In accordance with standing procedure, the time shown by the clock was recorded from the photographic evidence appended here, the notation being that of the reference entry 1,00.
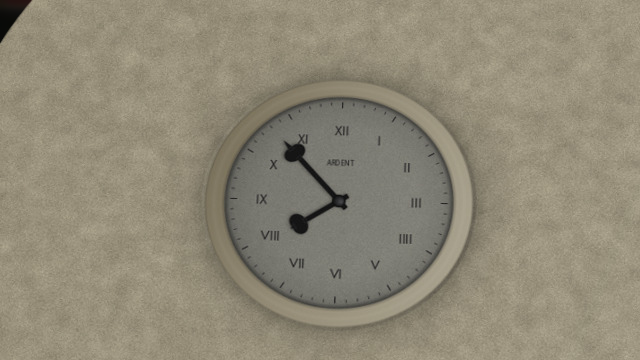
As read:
7,53
